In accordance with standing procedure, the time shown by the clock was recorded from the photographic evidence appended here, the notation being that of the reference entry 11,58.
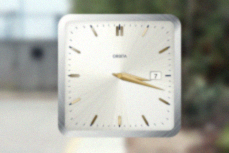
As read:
3,18
